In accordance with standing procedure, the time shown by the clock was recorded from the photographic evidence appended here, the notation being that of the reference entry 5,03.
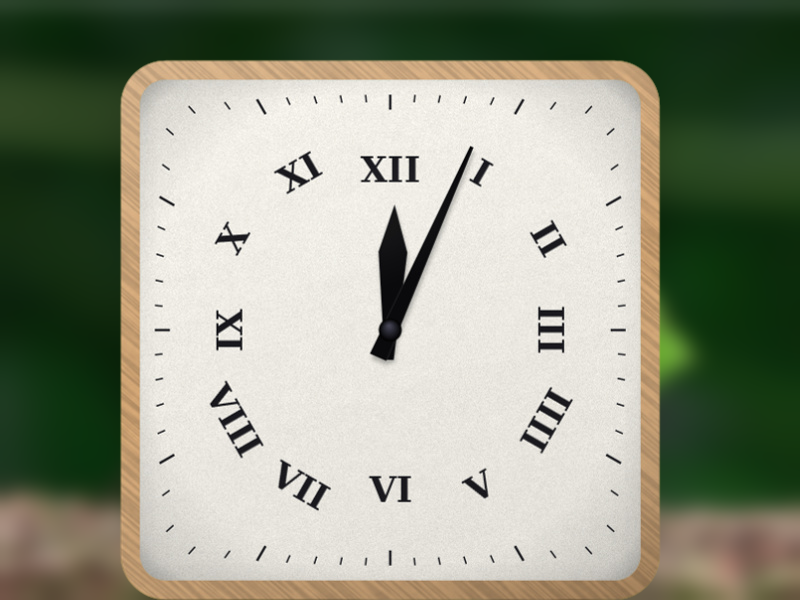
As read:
12,04
